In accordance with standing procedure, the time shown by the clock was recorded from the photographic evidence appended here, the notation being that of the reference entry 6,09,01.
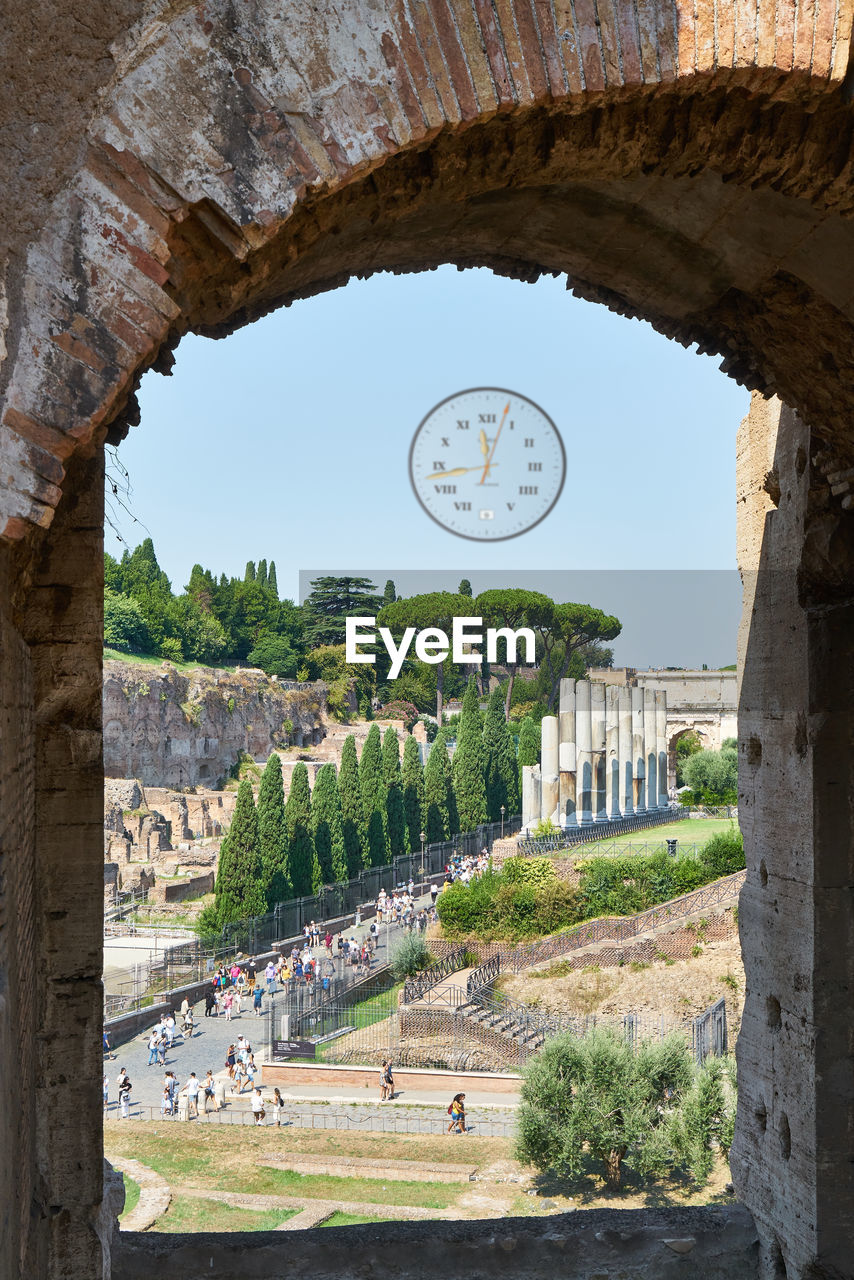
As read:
11,43,03
